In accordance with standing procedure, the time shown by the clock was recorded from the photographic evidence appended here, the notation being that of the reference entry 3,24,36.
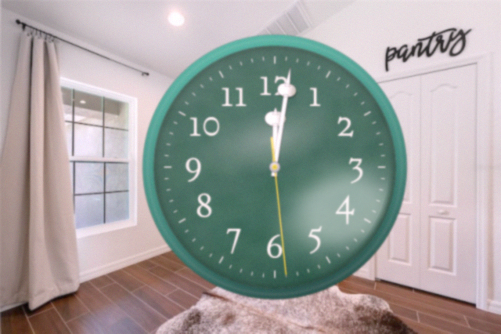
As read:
12,01,29
